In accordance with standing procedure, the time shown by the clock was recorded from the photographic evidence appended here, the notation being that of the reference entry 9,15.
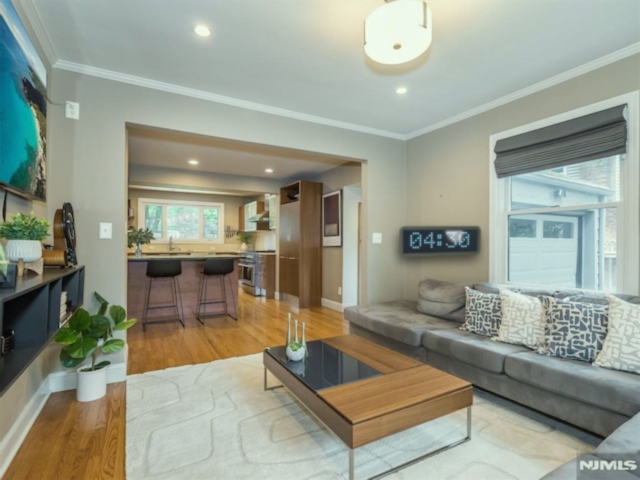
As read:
4,30
